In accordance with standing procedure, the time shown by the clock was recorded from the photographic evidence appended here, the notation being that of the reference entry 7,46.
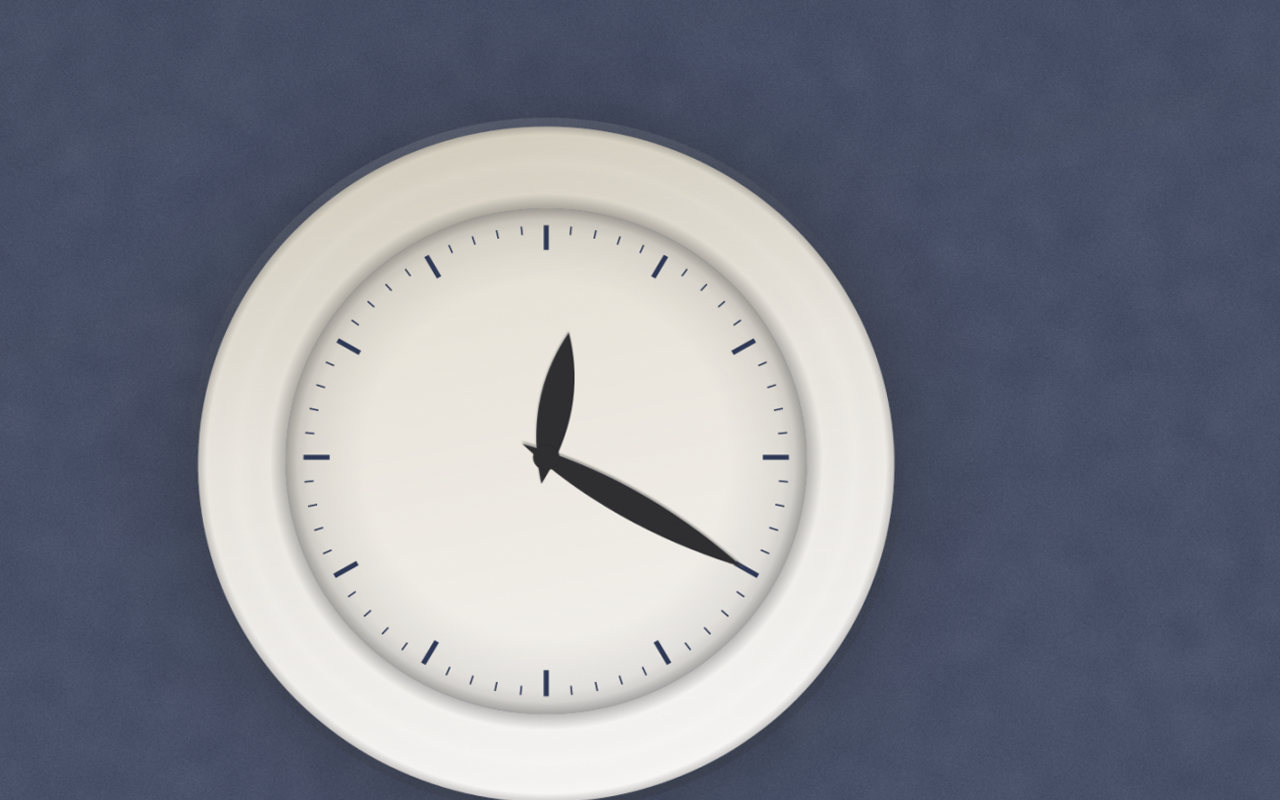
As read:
12,20
